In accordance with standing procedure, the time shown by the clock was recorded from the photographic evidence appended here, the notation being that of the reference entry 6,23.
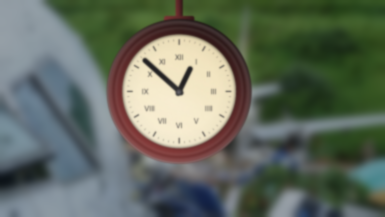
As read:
12,52
